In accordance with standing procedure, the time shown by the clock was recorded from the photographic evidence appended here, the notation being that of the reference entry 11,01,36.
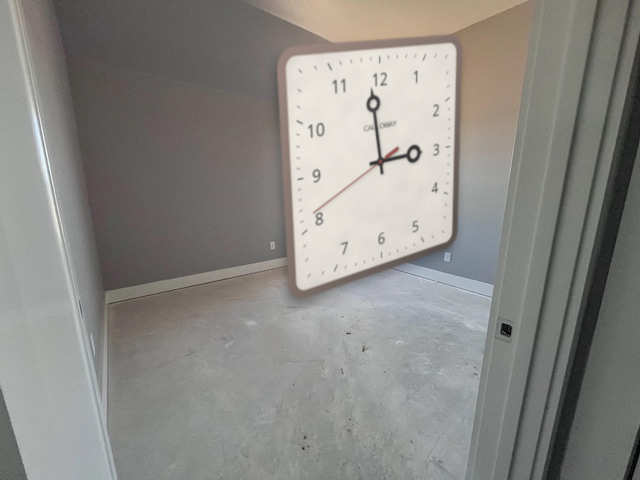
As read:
2,58,41
